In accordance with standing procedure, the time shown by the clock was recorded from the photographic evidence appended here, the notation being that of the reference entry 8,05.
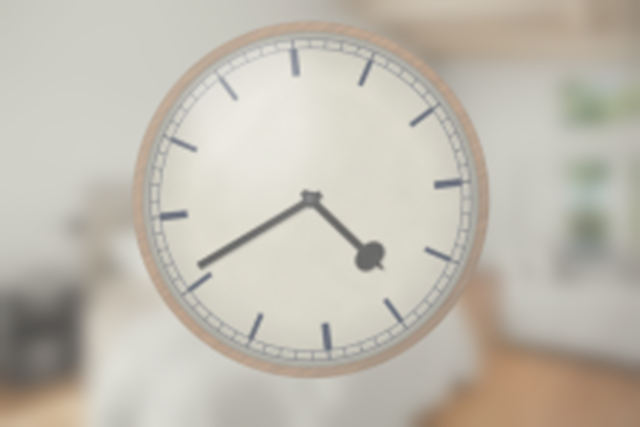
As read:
4,41
